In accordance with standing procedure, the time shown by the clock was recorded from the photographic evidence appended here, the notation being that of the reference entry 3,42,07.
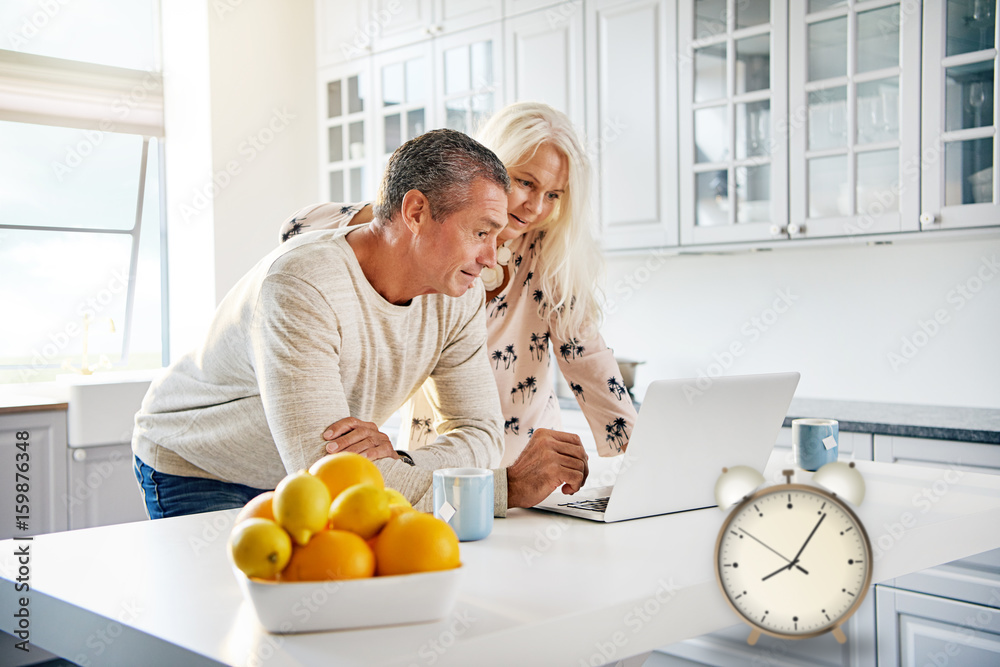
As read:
8,05,51
